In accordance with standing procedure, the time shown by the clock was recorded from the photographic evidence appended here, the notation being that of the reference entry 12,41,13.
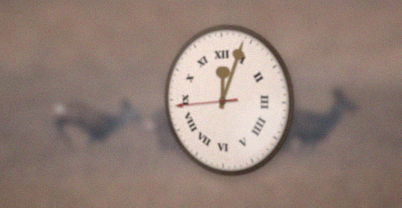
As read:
12,03,44
